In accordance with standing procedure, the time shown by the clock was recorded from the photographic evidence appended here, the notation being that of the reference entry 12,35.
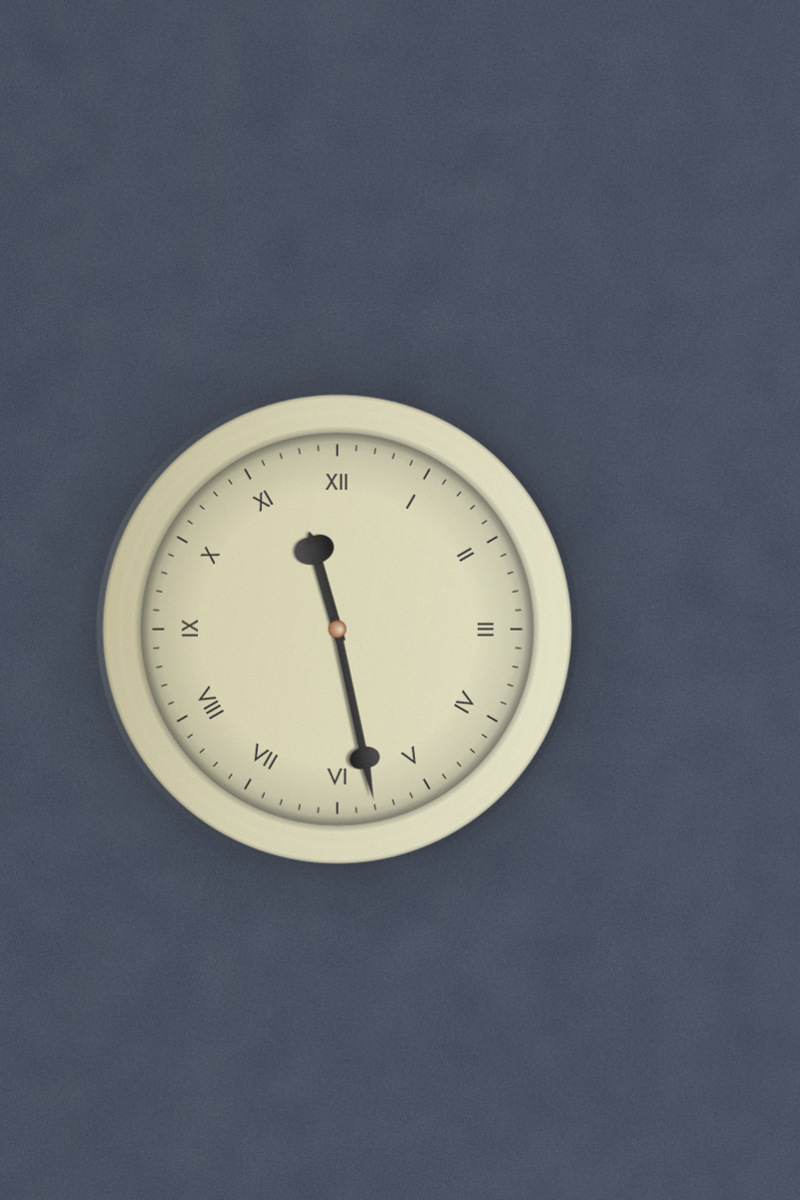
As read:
11,28
